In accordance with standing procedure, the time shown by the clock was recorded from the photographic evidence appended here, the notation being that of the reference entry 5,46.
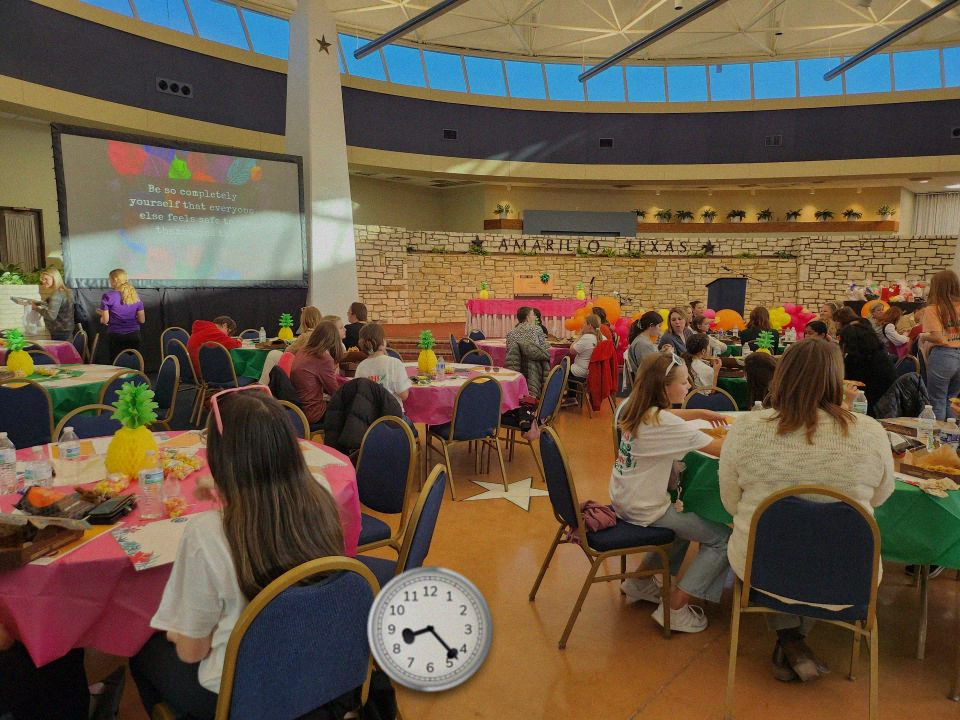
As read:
8,23
